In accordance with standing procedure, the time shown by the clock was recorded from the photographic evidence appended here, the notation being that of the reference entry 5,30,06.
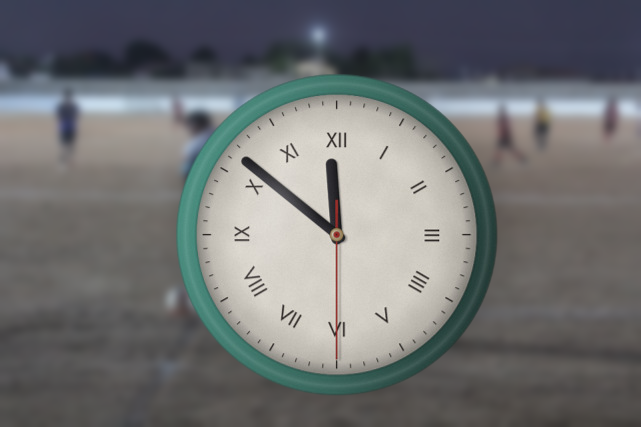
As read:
11,51,30
